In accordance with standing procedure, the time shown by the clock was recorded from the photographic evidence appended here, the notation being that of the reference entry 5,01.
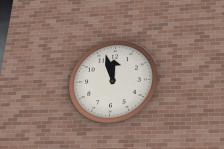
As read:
11,57
